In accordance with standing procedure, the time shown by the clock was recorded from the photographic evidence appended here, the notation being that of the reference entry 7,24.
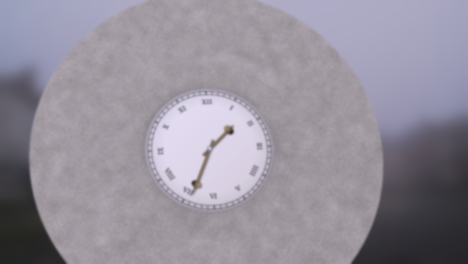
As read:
1,34
